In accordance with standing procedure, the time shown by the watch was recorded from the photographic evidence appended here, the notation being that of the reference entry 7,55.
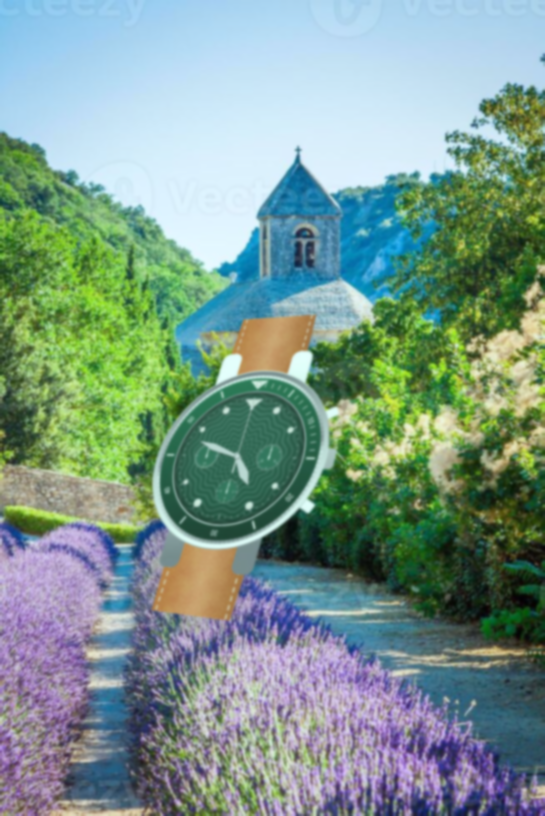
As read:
4,48
